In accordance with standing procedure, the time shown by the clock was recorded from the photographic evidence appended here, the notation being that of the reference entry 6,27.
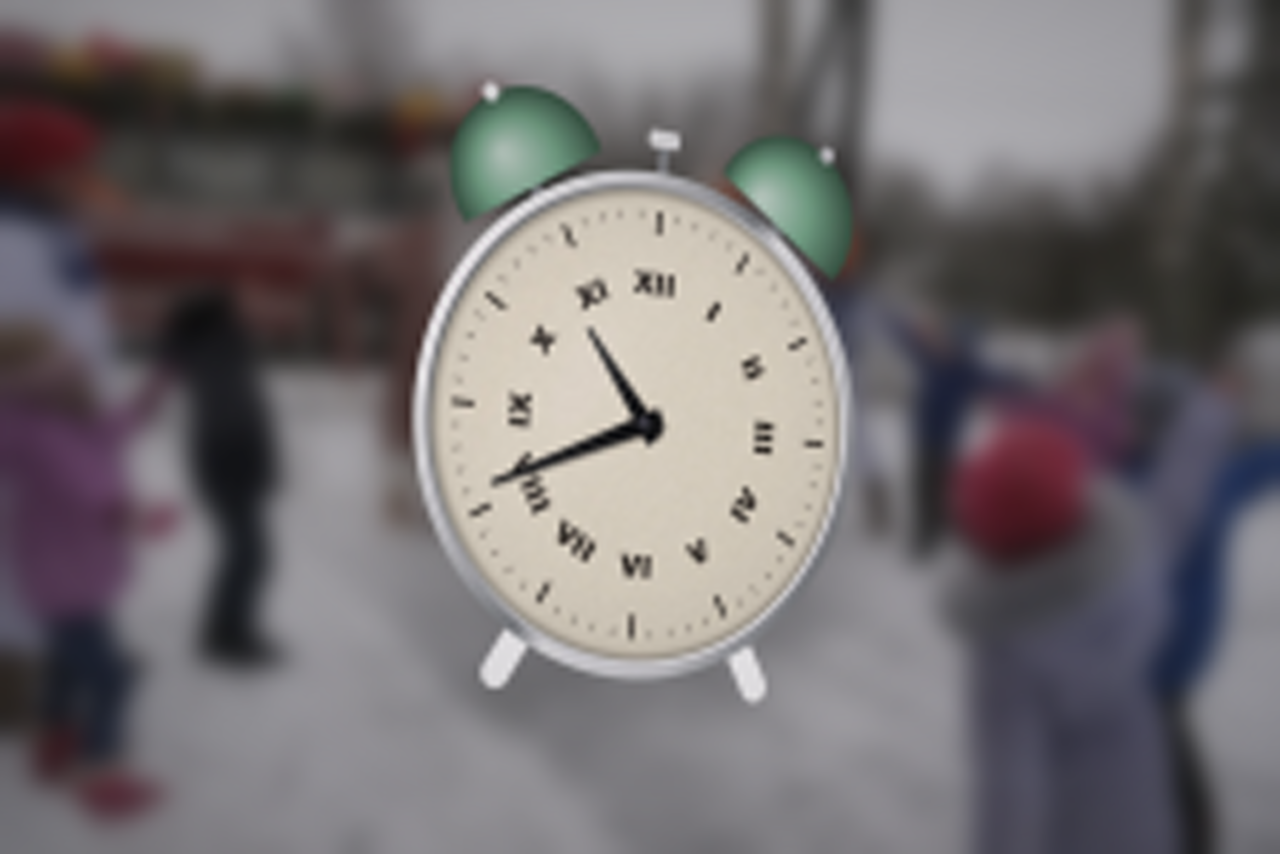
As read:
10,41
